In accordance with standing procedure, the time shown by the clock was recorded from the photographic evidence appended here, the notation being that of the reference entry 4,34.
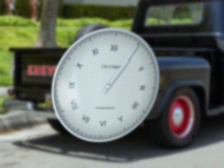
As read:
1,05
